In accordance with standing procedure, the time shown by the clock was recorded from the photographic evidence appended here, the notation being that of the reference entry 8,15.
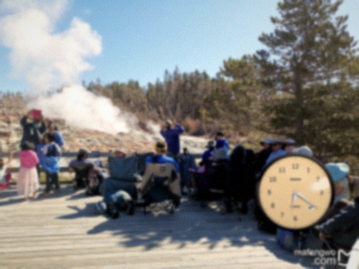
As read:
6,21
